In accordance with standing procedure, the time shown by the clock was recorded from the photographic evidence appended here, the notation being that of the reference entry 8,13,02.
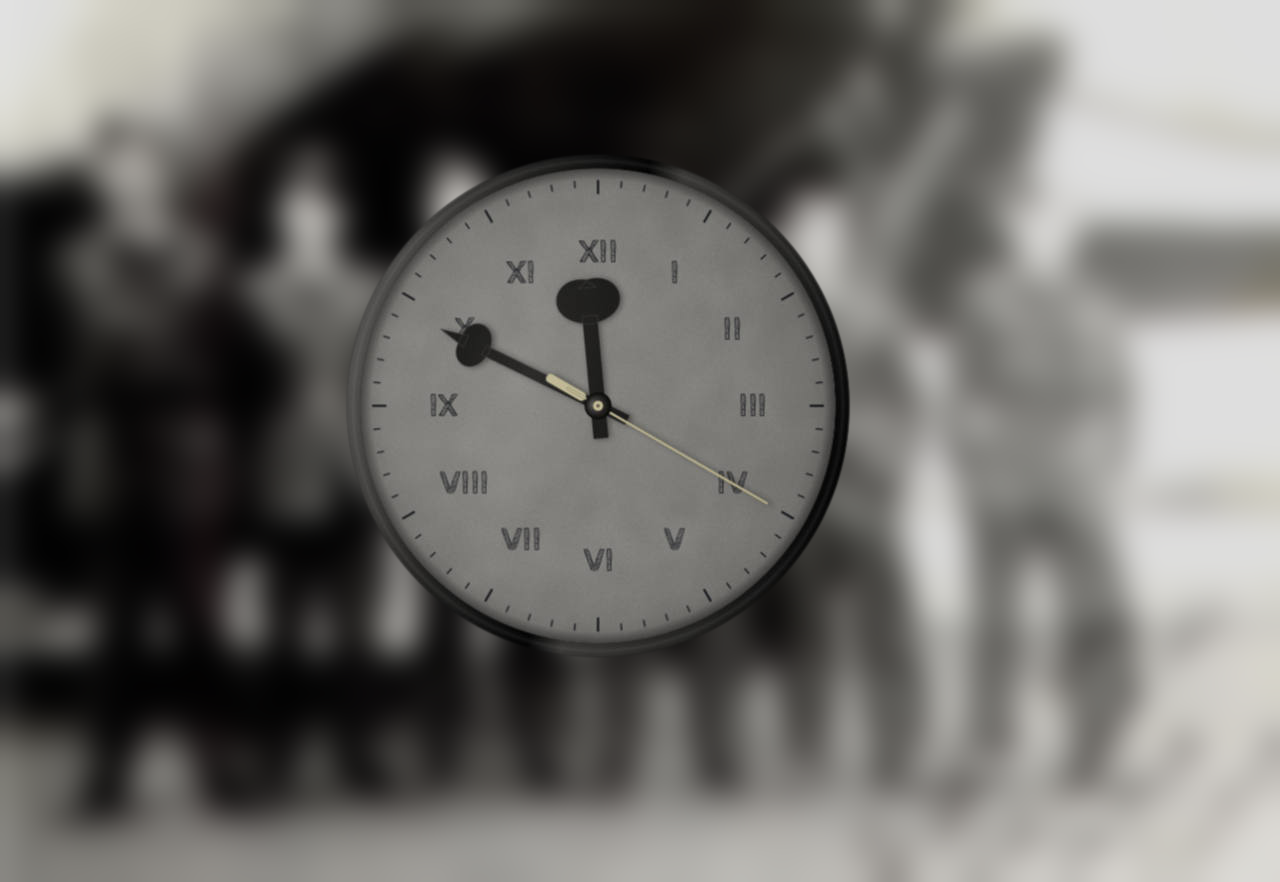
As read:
11,49,20
